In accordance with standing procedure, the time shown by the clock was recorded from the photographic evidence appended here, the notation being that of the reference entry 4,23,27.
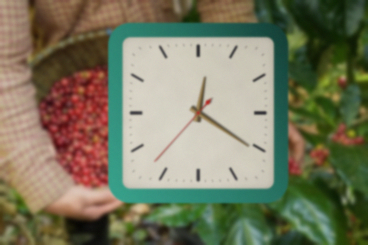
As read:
12,20,37
